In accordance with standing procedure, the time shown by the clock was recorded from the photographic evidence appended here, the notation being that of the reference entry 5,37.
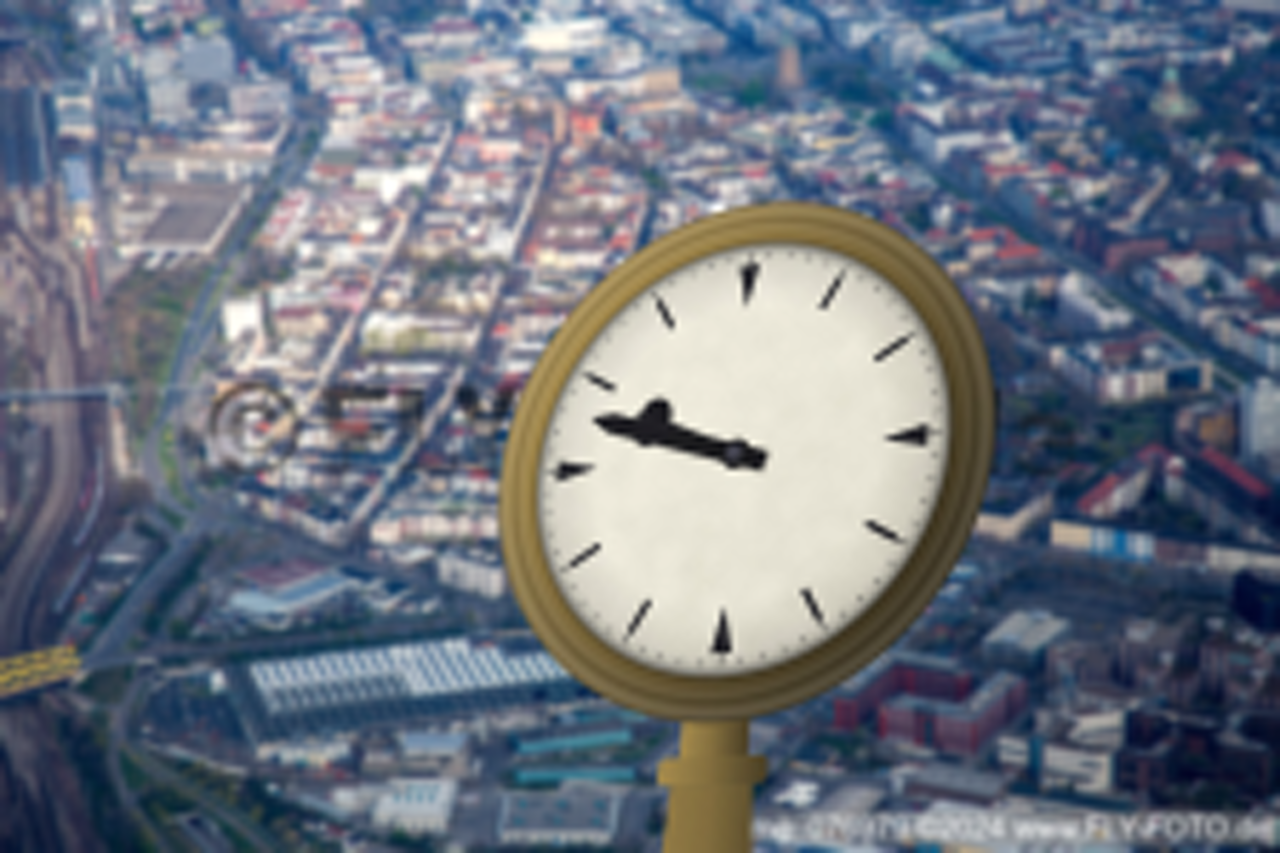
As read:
9,48
